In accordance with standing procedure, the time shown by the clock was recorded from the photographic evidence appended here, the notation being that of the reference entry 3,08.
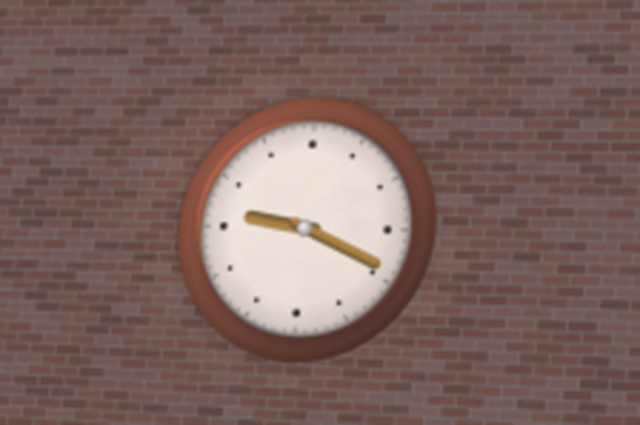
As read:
9,19
